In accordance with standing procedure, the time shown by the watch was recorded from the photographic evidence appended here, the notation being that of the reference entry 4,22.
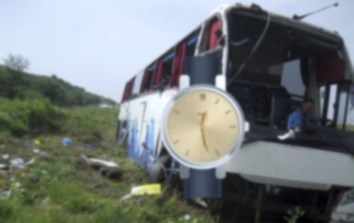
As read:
12,28
